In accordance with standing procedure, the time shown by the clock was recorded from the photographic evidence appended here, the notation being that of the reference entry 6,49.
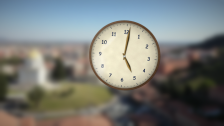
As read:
5,01
